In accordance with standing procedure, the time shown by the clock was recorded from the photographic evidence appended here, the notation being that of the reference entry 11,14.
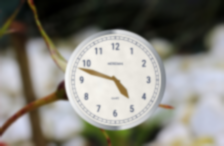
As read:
4,48
